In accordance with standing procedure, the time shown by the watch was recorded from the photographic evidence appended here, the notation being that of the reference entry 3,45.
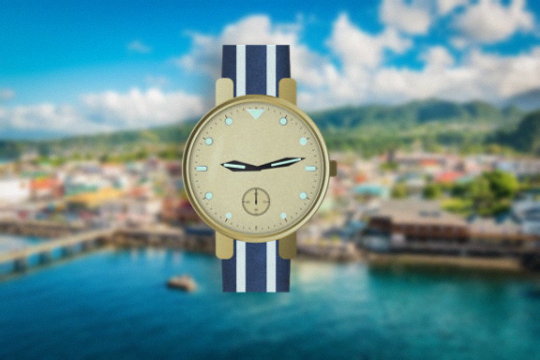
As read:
9,13
